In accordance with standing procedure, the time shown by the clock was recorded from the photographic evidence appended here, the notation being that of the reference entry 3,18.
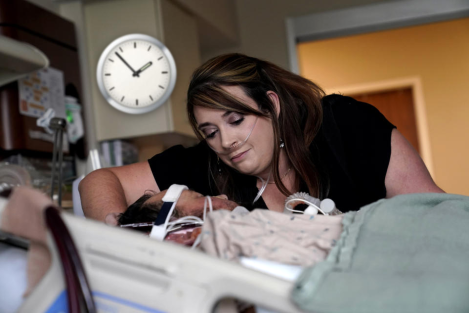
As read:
1,53
